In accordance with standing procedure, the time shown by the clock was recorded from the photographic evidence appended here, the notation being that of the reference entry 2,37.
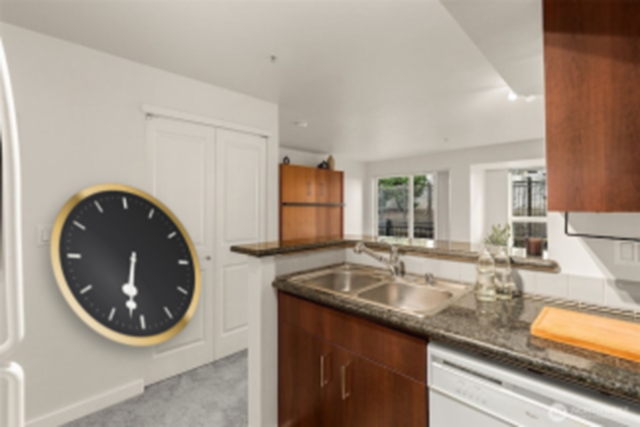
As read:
6,32
